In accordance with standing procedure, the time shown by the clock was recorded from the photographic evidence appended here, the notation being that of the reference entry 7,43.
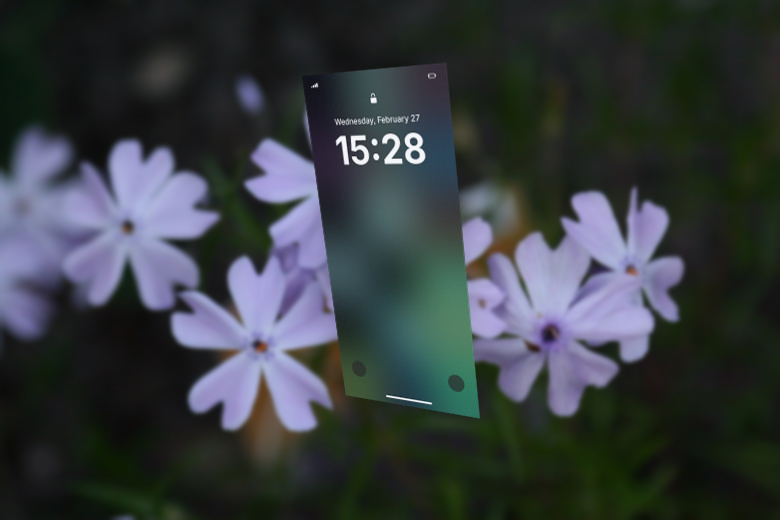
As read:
15,28
